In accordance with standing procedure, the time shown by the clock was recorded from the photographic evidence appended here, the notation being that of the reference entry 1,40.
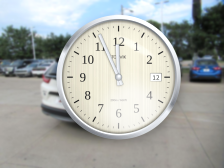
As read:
11,56
